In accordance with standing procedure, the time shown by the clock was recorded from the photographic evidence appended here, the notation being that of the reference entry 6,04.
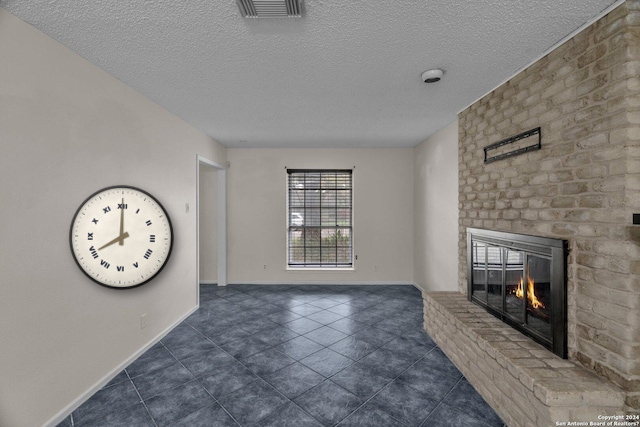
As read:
8,00
